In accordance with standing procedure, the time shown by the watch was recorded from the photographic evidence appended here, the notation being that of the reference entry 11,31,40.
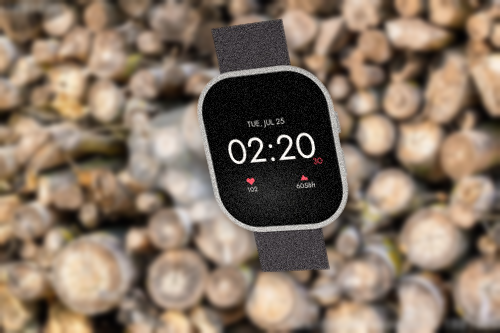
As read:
2,20,30
